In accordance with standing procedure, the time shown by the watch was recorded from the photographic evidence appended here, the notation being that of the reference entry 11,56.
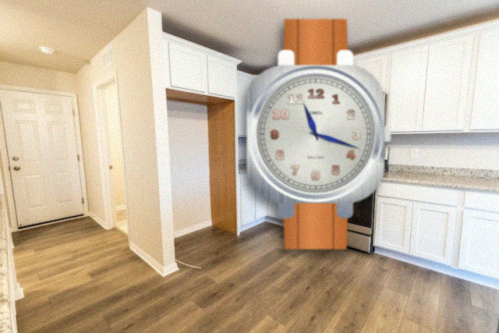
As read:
11,18
